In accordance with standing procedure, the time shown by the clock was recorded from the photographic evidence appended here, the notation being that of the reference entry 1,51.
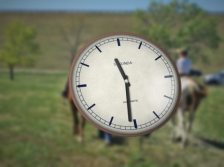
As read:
11,31
